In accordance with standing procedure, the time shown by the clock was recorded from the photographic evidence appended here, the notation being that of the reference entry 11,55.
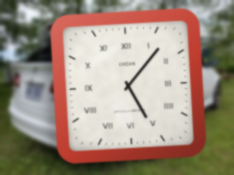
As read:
5,07
